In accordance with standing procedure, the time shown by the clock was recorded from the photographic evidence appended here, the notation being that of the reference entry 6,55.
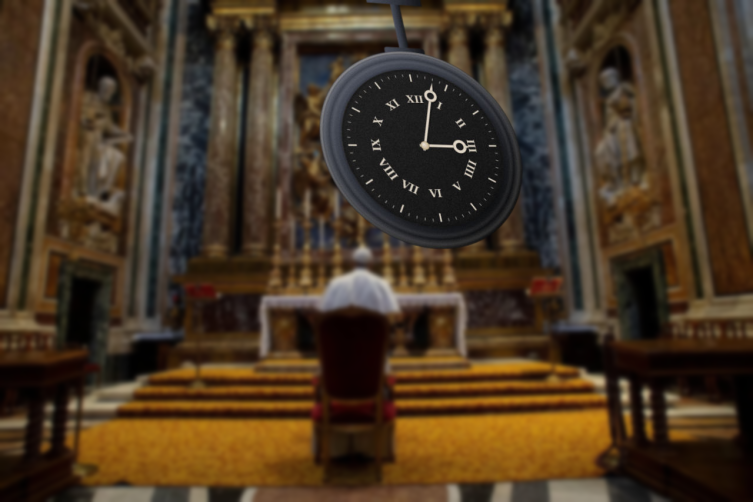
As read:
3,03
